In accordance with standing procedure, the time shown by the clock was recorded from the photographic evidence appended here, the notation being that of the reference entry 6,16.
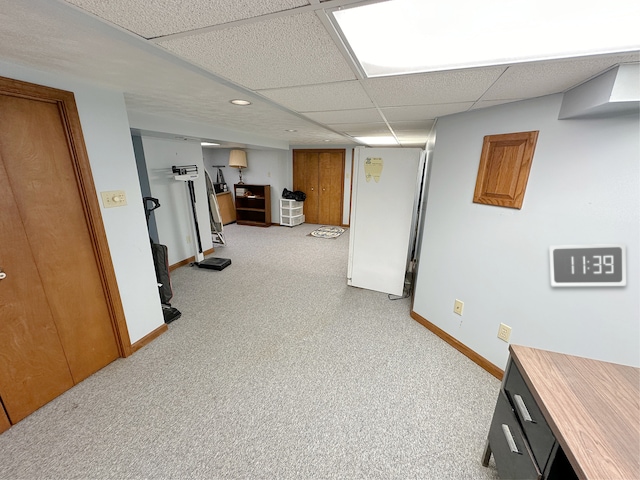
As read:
11,39
